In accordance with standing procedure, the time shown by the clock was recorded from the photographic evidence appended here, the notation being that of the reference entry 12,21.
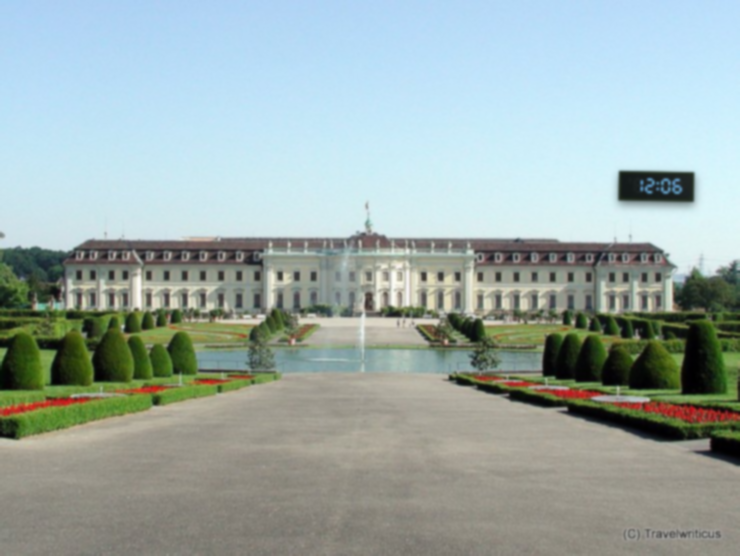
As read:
12,06
